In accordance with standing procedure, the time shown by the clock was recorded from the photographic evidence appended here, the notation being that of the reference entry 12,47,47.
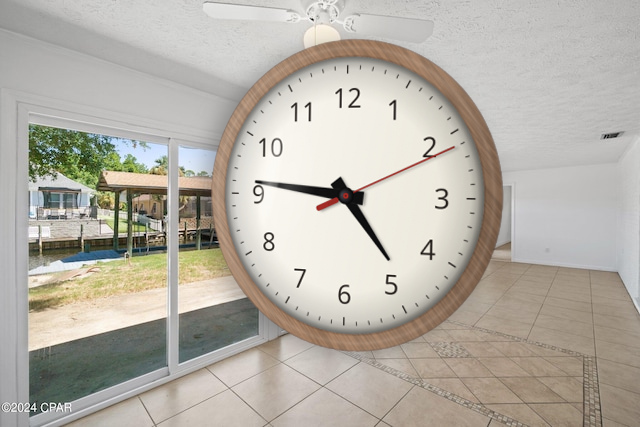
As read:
4,46,11
